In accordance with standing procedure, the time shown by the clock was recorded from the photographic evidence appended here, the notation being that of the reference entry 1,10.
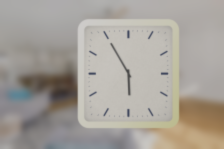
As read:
5,55
